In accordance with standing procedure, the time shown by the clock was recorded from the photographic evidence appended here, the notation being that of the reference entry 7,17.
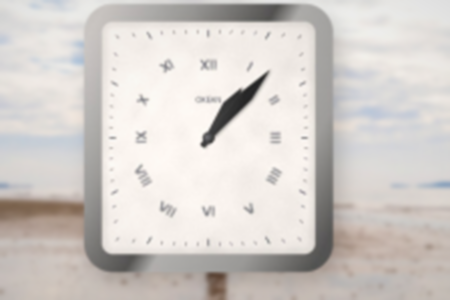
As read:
1,07
